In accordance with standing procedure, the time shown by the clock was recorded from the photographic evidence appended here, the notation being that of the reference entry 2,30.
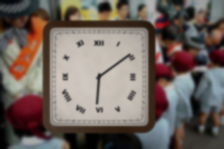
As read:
6,09
